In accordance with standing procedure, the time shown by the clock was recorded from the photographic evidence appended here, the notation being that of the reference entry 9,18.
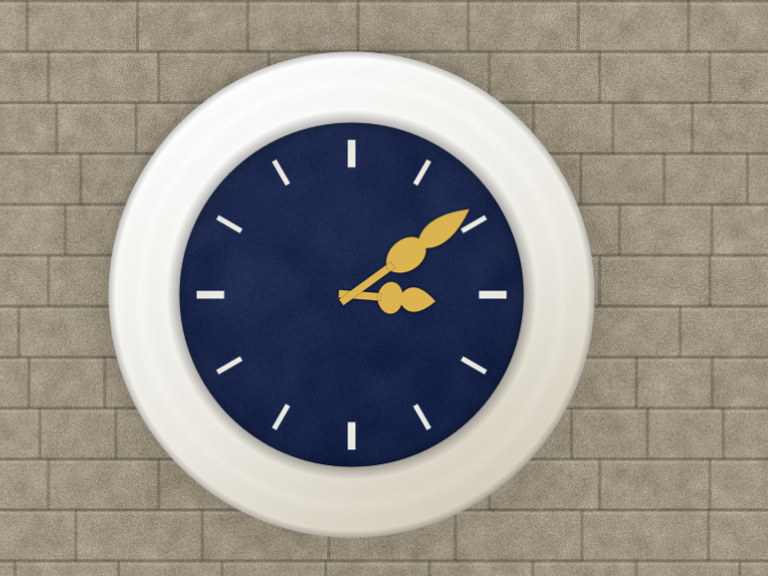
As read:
3,09
